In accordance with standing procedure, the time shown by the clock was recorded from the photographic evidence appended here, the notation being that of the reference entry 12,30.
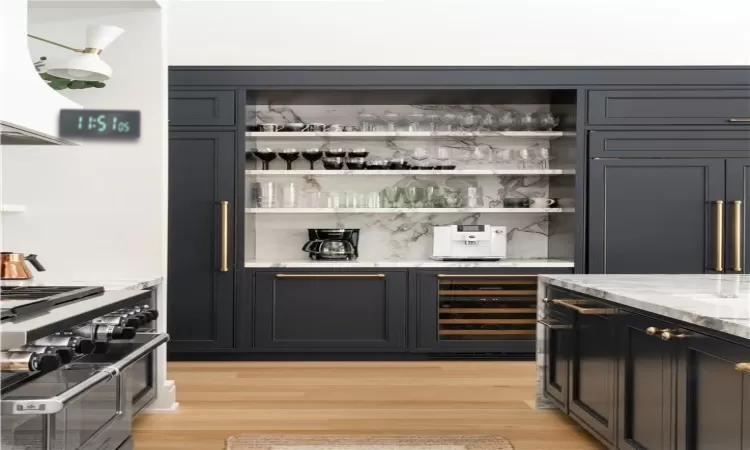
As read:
11,51
